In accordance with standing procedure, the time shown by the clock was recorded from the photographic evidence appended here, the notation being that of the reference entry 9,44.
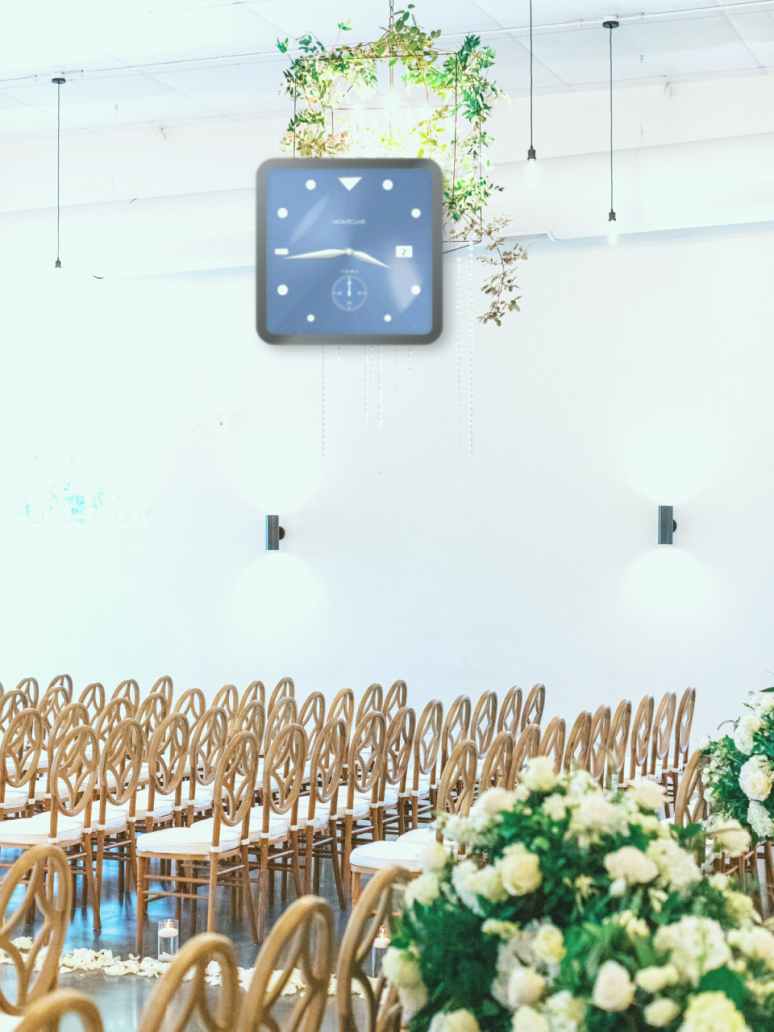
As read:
3,44
